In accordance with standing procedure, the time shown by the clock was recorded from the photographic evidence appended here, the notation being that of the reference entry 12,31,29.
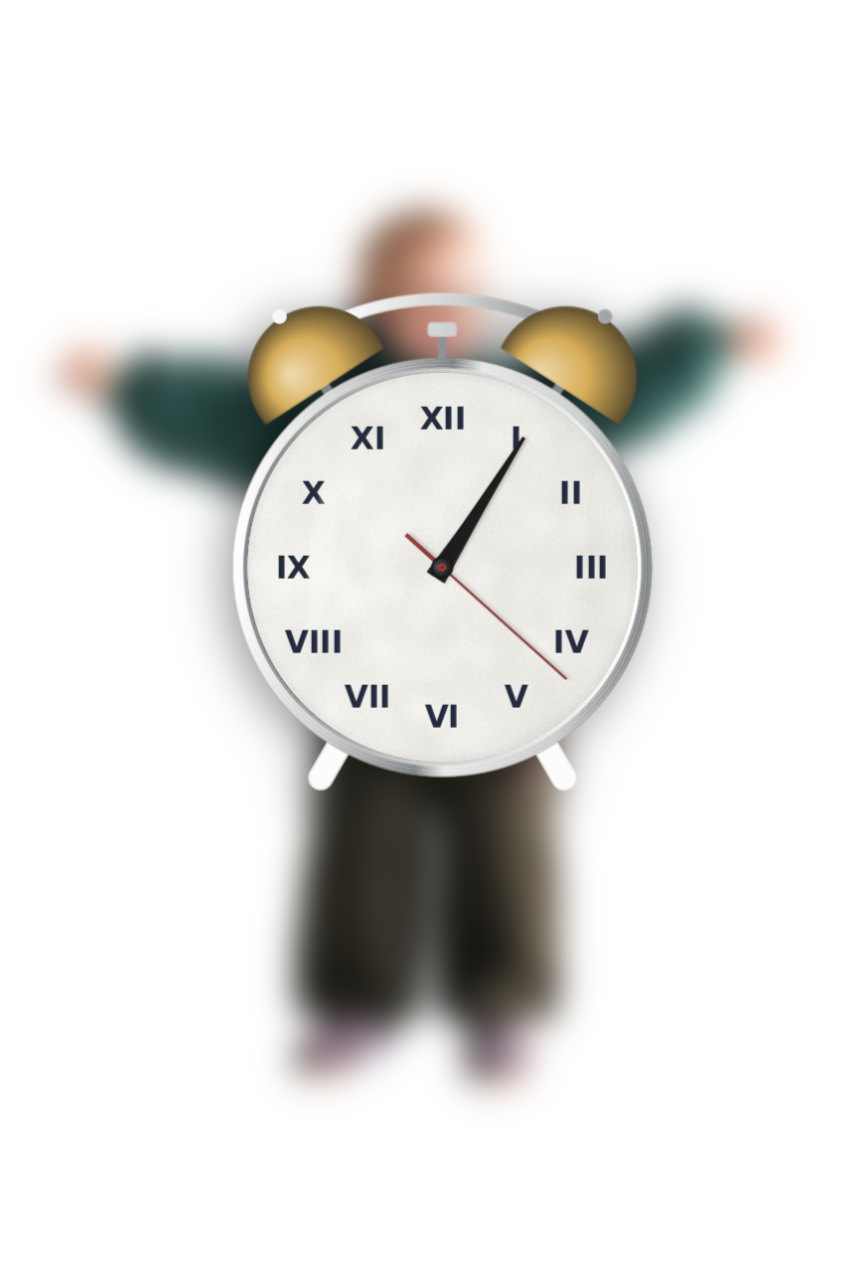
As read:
1,05,22
